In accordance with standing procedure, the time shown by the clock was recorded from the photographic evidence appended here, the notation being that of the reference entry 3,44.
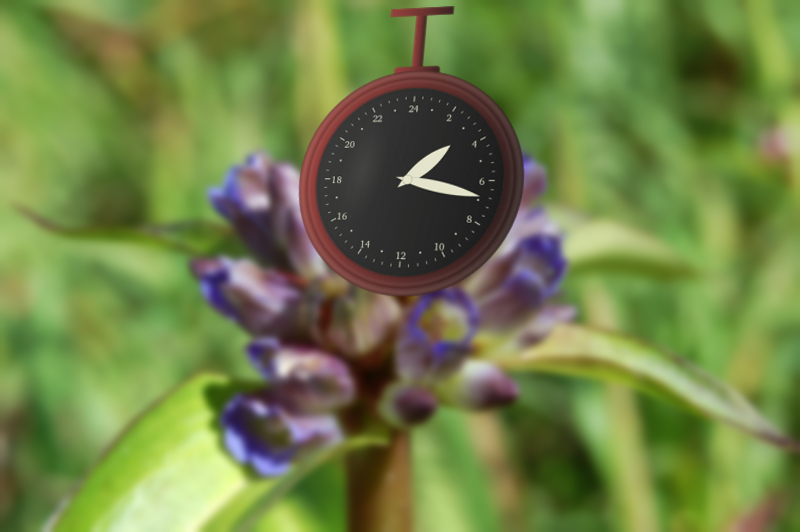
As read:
3,17
